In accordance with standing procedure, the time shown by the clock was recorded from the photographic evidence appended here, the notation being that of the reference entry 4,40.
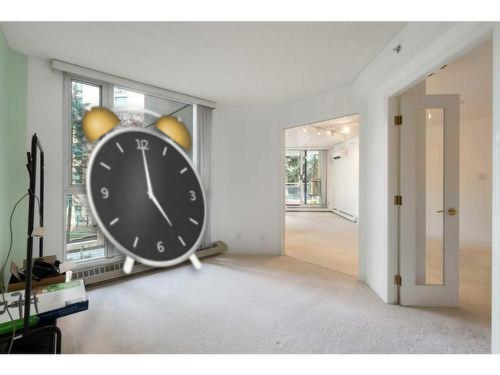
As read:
5,00
